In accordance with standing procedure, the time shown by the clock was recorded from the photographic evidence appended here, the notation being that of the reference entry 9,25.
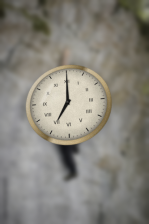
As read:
7,00
